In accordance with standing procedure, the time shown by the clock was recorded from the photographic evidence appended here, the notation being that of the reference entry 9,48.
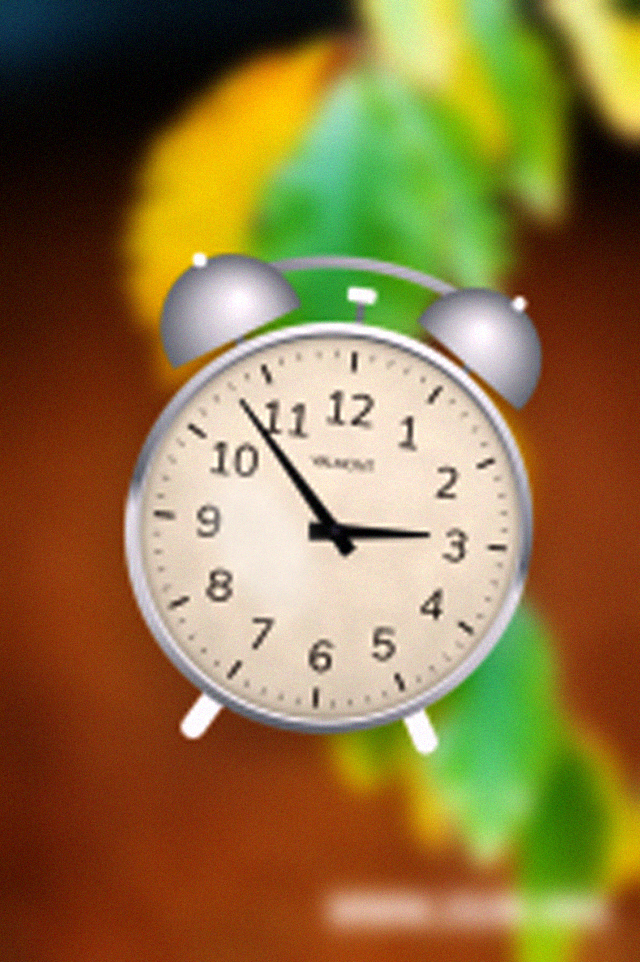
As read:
2,53
